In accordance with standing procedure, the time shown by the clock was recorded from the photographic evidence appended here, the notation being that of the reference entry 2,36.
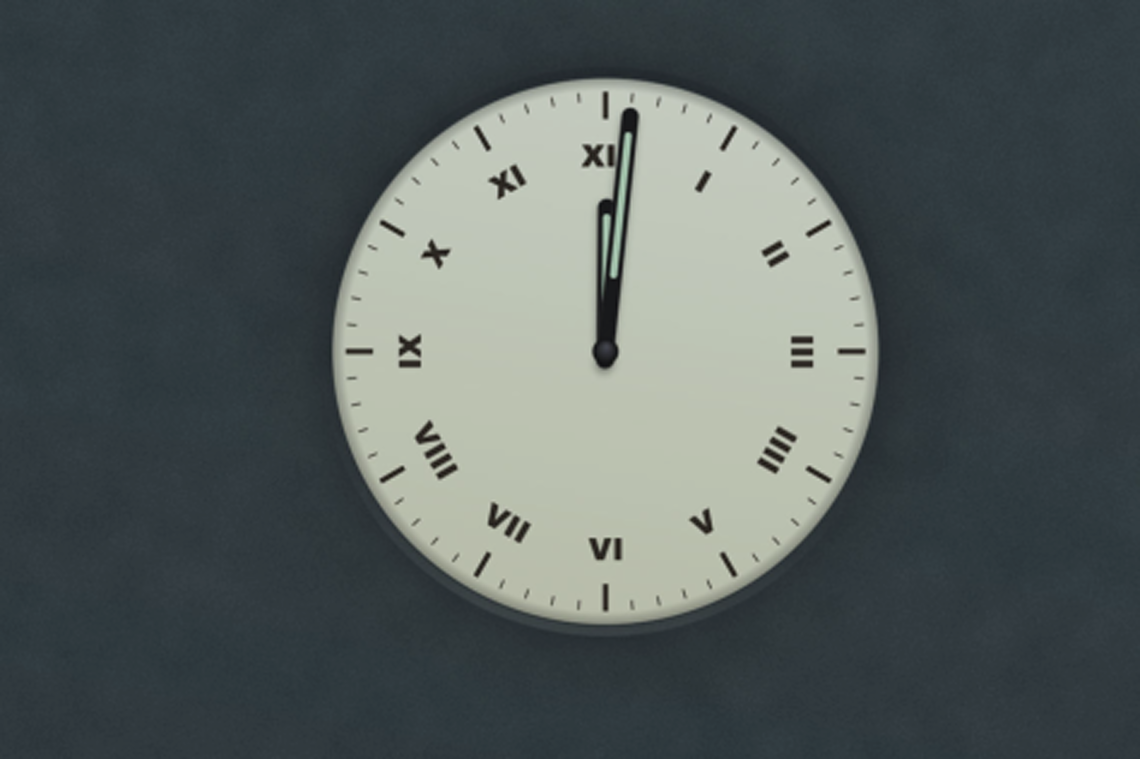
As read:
12,01
